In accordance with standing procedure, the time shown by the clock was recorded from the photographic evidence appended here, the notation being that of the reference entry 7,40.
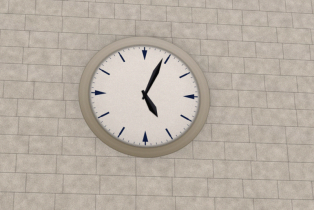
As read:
5,04
